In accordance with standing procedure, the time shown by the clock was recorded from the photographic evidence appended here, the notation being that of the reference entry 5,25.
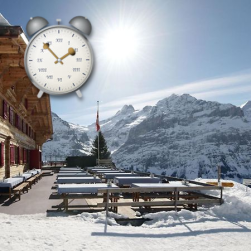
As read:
1,53
